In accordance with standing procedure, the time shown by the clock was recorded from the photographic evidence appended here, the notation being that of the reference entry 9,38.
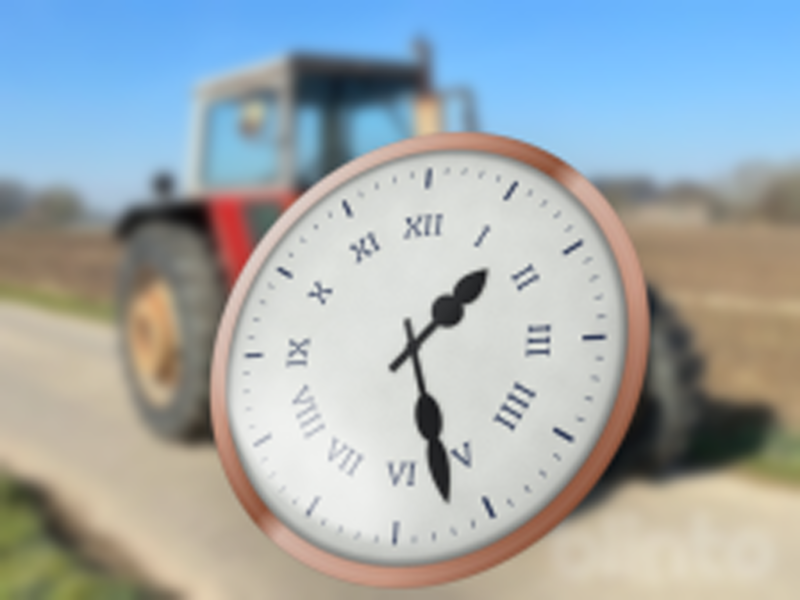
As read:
1,27
